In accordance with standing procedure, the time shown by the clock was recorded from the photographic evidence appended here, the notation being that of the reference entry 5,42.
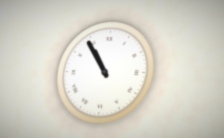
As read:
10,54
